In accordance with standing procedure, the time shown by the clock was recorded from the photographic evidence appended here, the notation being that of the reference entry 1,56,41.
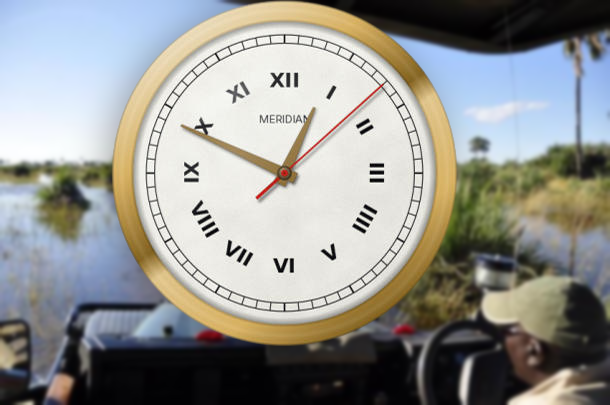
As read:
12,49,08
